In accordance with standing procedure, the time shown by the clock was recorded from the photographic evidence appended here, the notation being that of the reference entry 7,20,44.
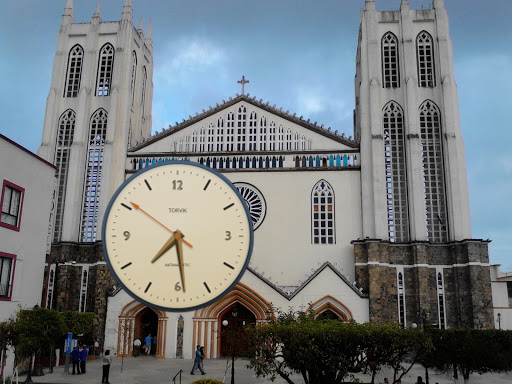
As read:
7,28,51
